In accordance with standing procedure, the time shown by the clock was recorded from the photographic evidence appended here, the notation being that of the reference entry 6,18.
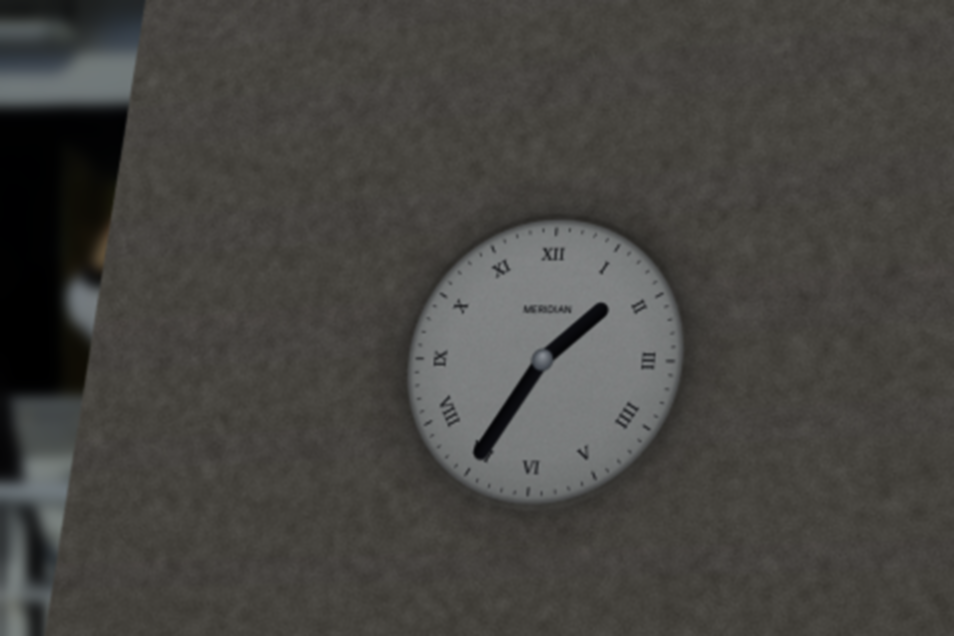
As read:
1,35
